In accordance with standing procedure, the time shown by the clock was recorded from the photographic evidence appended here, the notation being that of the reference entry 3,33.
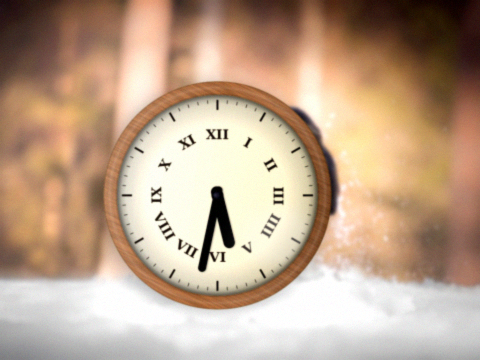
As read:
5,32
